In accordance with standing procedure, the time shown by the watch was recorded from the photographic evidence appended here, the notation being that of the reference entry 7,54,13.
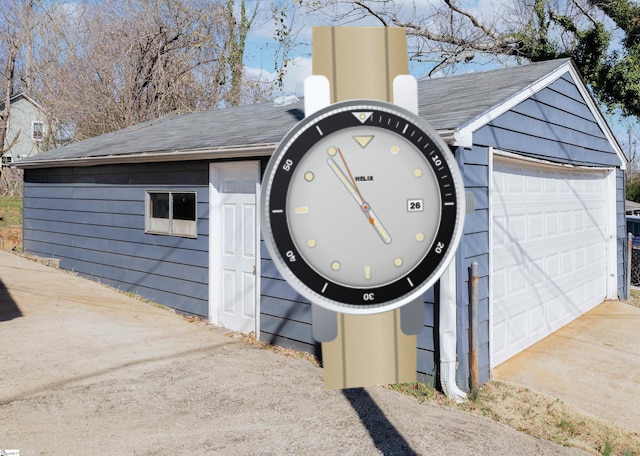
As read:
4,53,56
